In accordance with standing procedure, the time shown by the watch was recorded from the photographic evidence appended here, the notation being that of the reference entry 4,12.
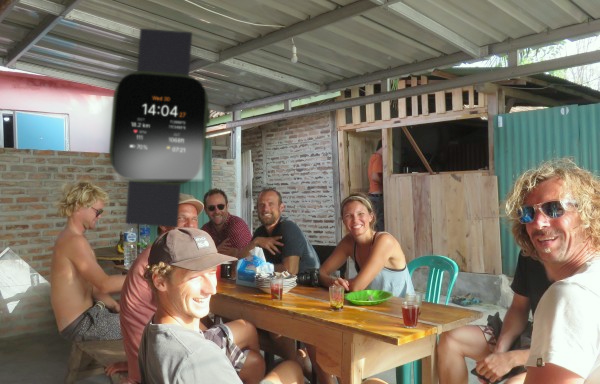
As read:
14,04
